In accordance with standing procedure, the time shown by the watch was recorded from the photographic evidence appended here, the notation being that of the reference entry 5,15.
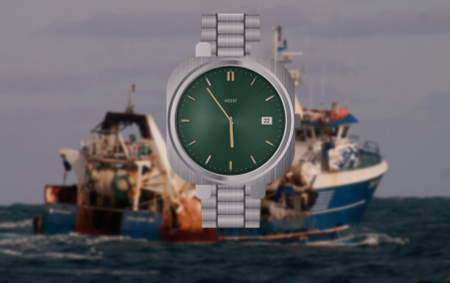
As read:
5,54
